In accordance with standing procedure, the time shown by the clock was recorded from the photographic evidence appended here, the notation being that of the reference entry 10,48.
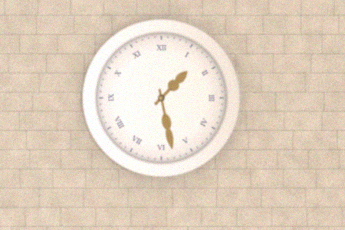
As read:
1,28
